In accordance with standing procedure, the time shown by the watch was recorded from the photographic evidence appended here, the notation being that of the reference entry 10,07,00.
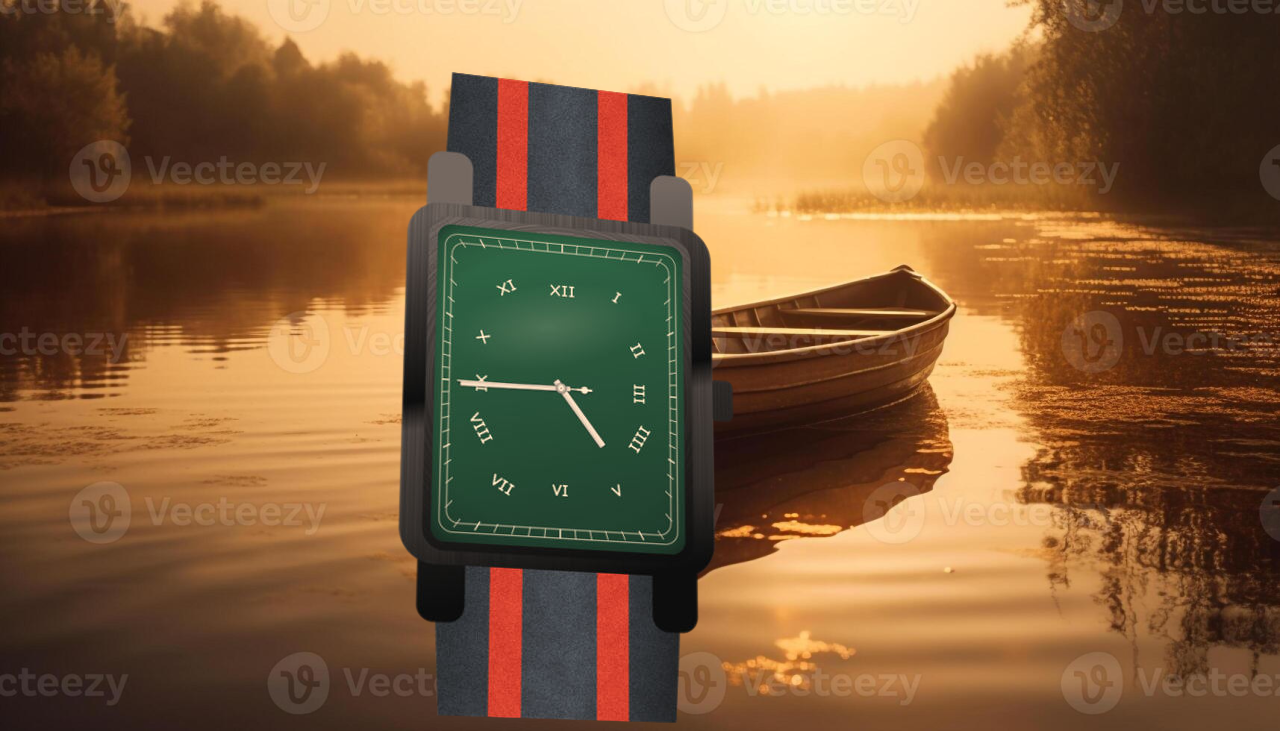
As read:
4,44,45
